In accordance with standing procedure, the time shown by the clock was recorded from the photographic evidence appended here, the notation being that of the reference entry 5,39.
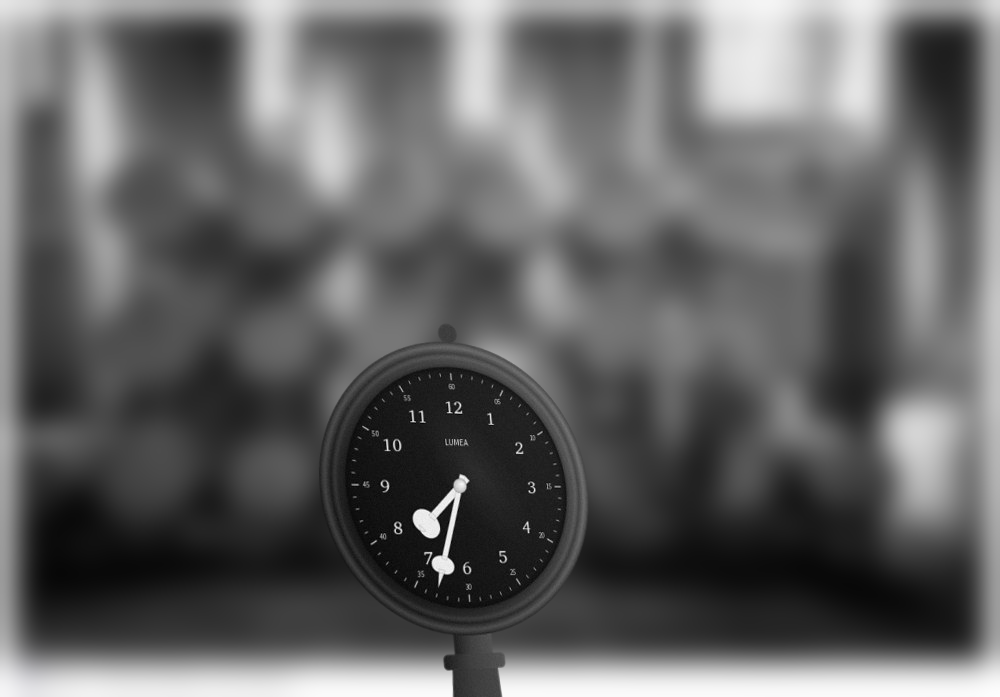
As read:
7,33
